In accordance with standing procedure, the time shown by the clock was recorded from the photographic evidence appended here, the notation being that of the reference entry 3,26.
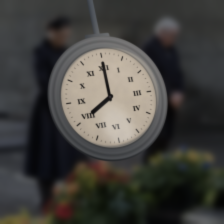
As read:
8,00
